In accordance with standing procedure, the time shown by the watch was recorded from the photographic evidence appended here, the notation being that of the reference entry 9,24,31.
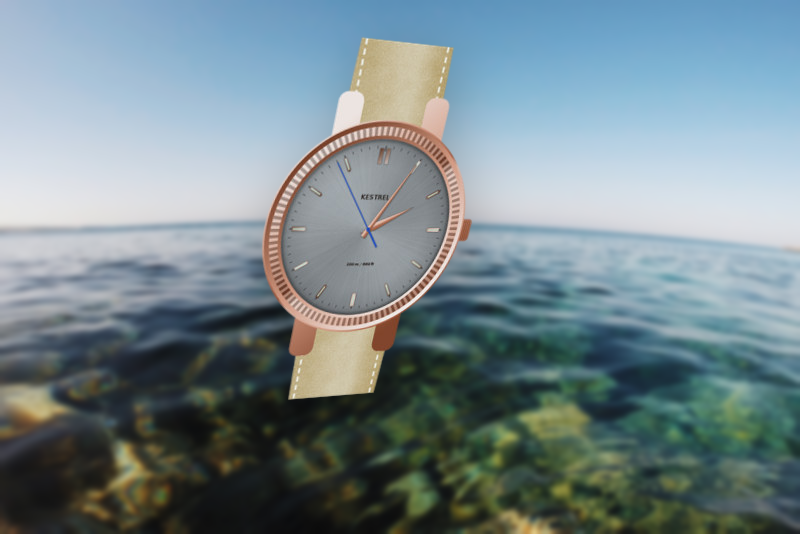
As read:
2,04,54
